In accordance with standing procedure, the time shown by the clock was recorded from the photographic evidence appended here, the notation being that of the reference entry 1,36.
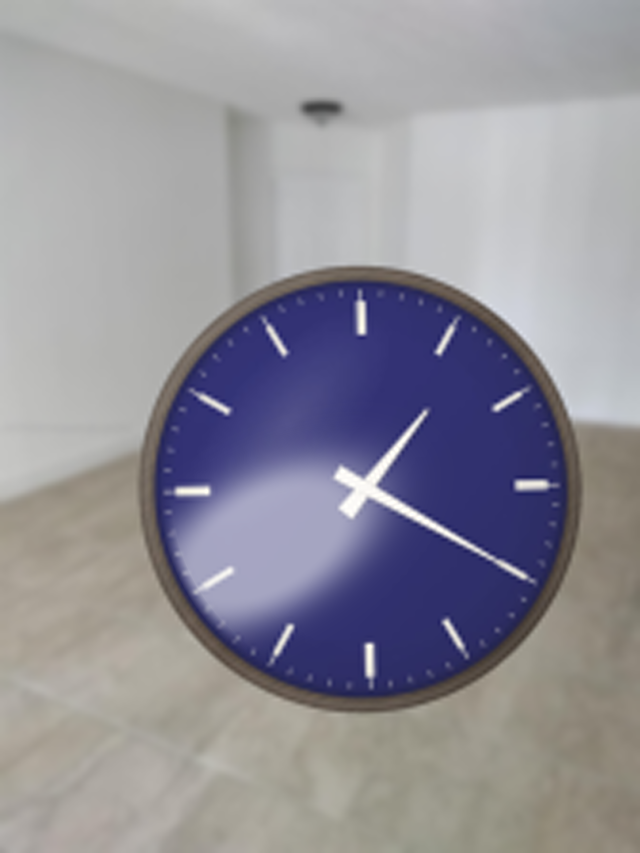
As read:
1,20
